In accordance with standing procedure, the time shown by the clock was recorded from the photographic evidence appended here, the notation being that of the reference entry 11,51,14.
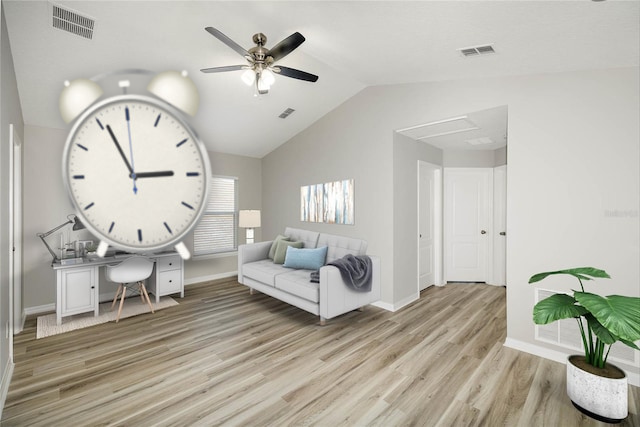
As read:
2,56,00
